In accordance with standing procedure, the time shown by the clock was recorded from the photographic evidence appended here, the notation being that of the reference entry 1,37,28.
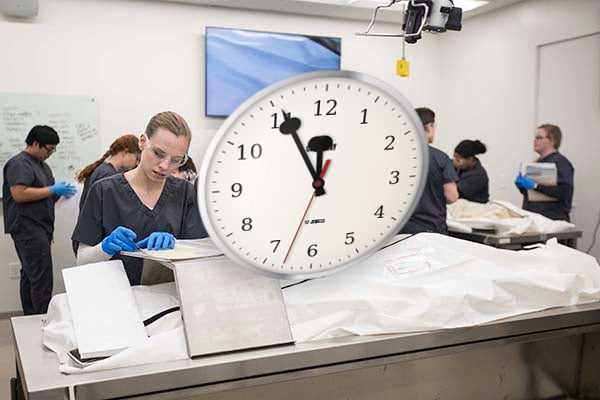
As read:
11,55,33
